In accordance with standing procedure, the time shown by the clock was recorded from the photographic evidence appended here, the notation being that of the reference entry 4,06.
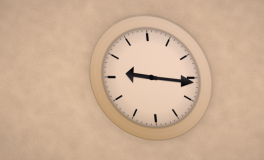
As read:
9,16
